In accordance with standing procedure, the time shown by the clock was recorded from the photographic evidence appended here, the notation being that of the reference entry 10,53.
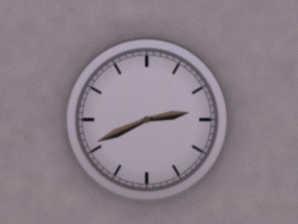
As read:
2,41
